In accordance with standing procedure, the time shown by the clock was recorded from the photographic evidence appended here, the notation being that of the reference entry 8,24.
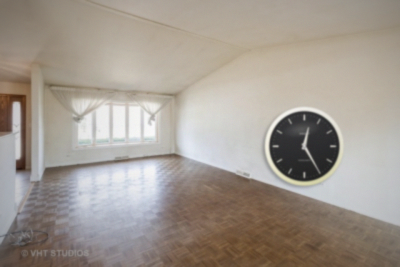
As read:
12,25
